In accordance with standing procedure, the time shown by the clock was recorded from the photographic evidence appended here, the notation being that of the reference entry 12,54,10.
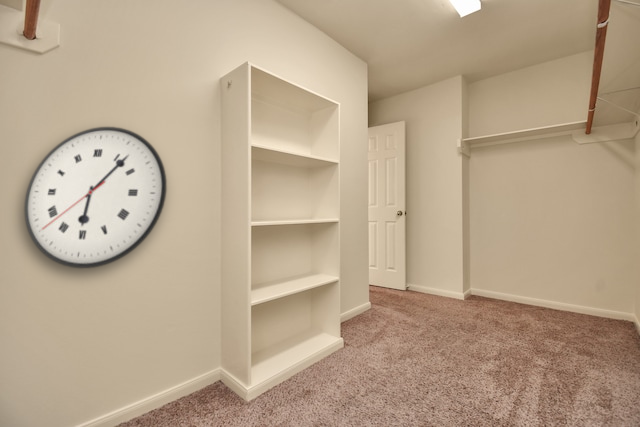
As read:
6,06,38
